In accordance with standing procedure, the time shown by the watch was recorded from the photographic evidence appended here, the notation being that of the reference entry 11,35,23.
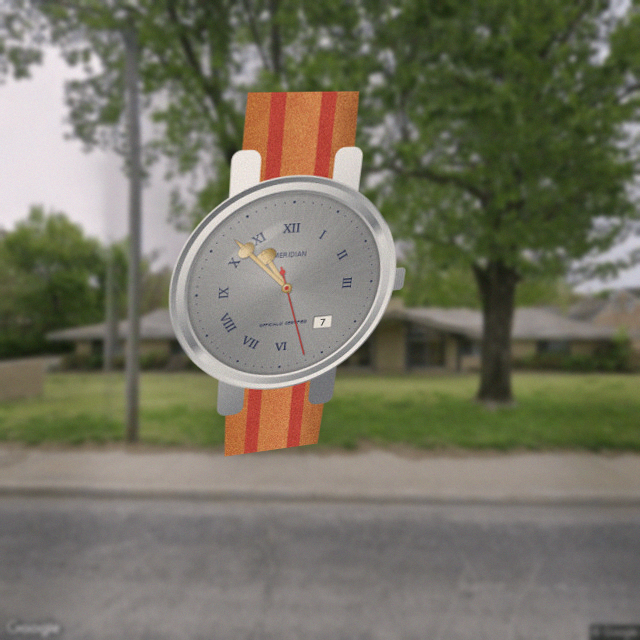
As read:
10,52,27
